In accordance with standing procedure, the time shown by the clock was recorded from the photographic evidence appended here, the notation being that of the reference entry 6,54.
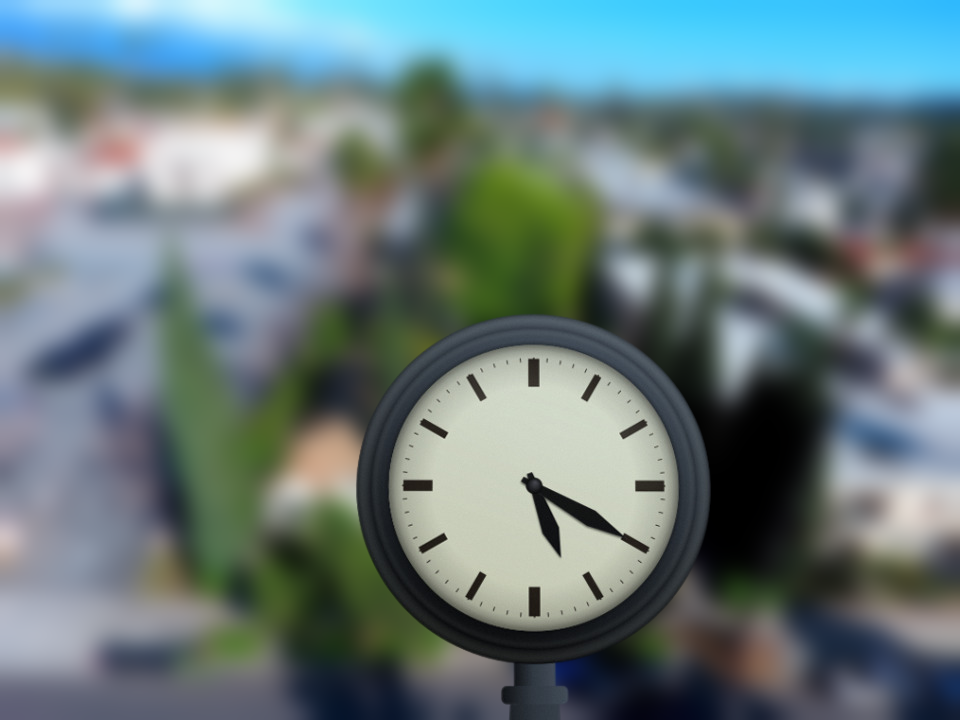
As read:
5,20
